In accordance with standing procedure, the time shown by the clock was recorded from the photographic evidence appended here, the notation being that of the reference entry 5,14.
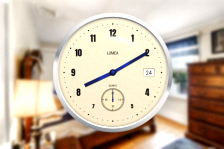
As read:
8,10
